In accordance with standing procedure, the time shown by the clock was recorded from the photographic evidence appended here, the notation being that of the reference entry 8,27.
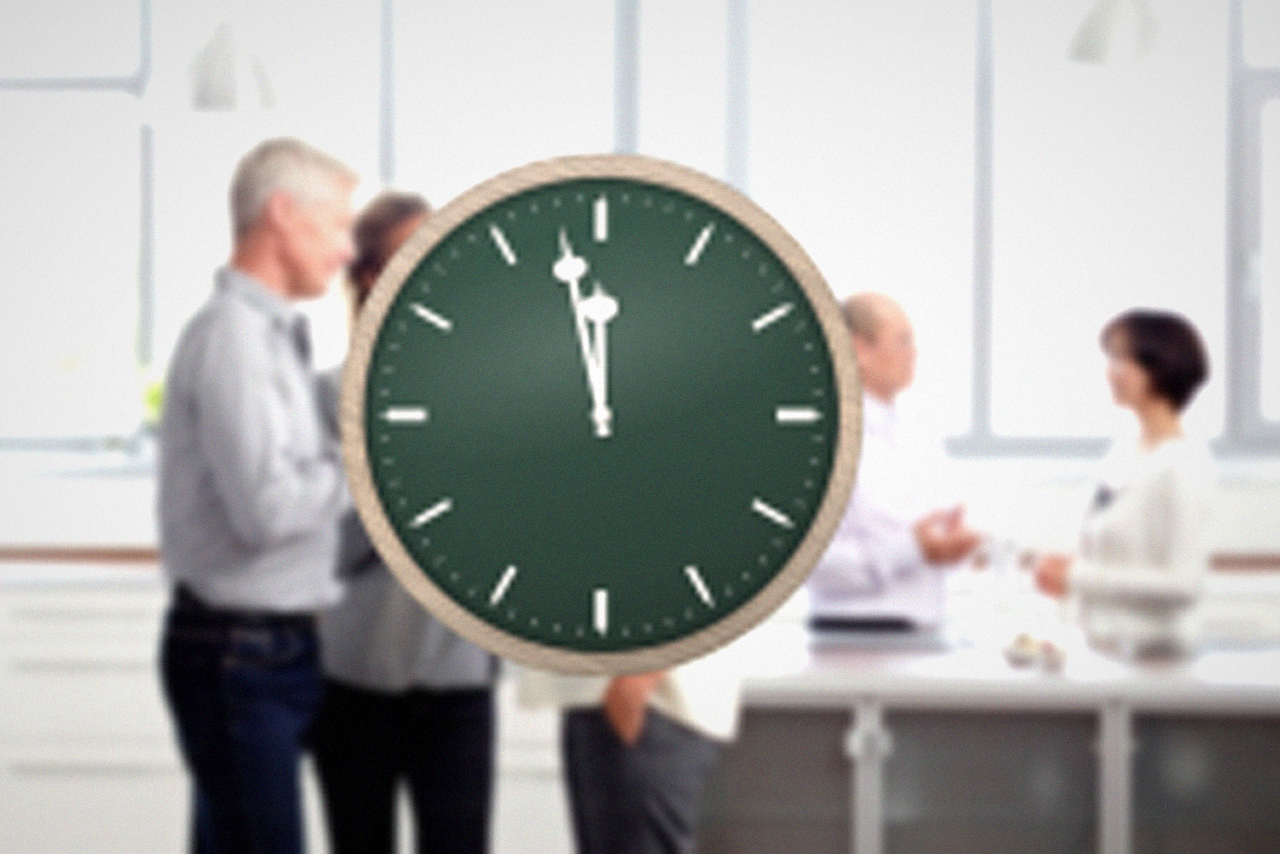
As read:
11,58
